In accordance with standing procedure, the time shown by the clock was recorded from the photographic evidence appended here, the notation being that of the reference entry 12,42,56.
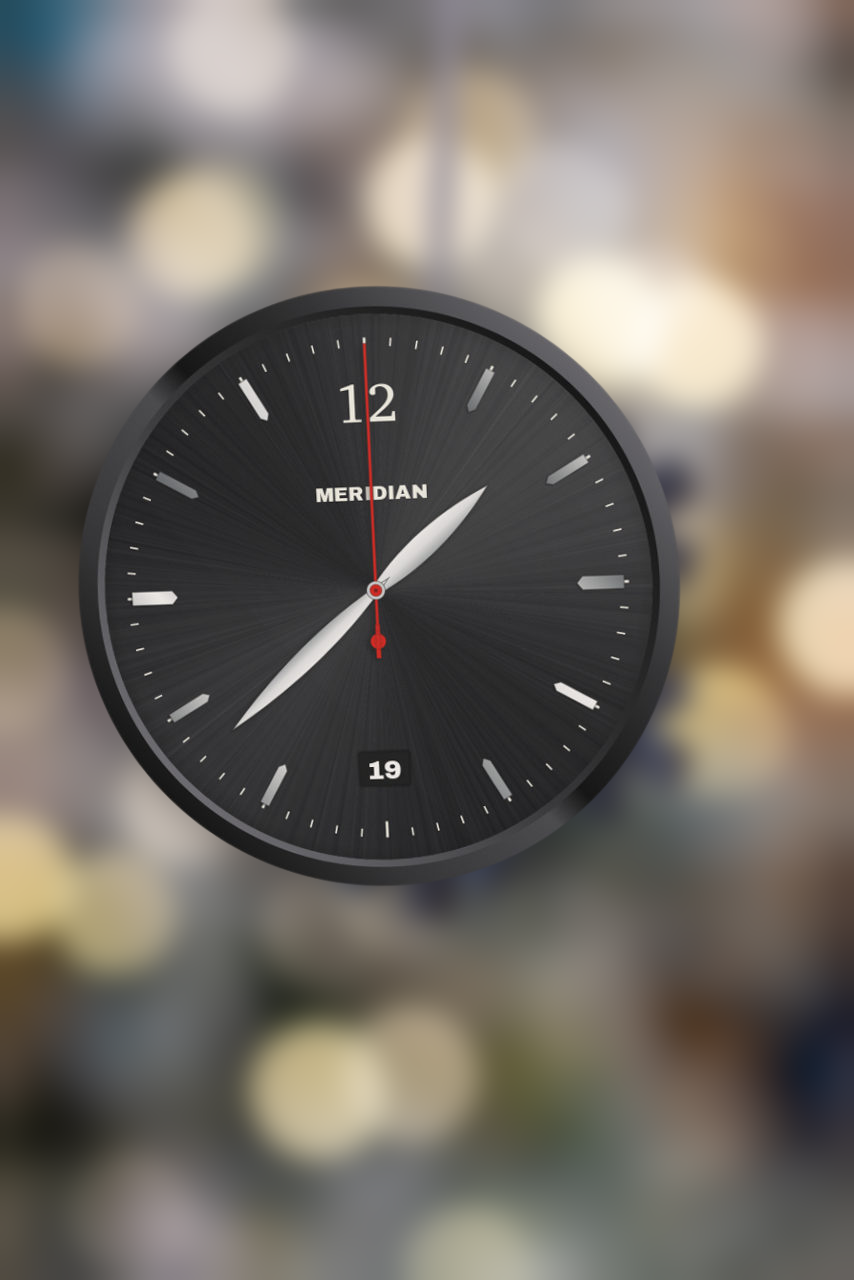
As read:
1,38,00
